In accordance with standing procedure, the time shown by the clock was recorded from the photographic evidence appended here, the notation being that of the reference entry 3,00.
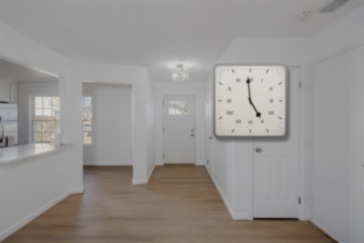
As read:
4,59
